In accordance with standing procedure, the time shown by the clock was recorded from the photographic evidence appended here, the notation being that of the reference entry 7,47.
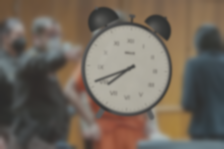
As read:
7,41
